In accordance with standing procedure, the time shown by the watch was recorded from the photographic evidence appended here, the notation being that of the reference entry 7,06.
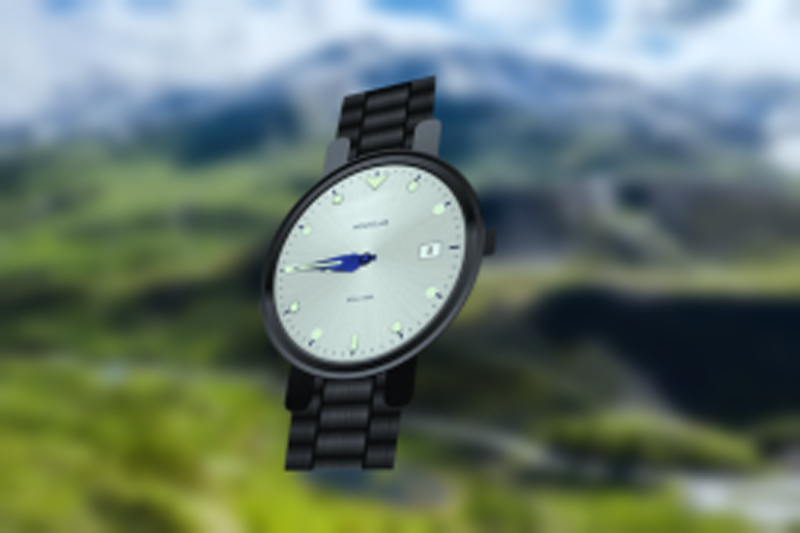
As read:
8,45
